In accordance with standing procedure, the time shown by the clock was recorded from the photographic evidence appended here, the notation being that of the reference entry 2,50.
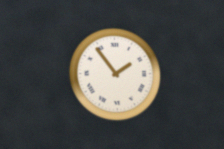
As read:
1,54
